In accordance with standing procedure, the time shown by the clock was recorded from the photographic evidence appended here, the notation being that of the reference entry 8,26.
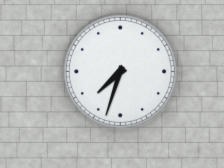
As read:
7,33
